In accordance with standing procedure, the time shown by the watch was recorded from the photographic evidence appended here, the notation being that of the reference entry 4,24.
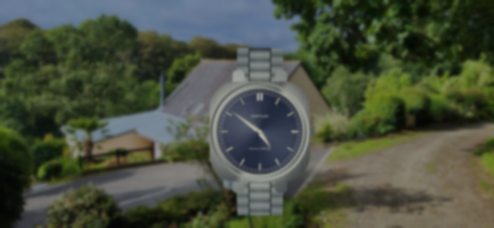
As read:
4,51
